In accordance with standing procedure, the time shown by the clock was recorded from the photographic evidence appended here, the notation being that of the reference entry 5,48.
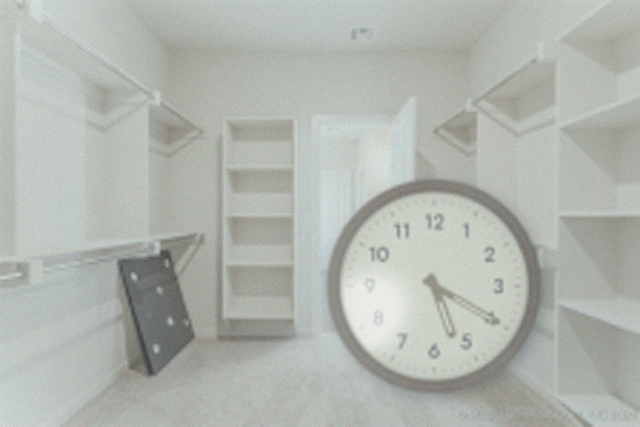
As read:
5,20
